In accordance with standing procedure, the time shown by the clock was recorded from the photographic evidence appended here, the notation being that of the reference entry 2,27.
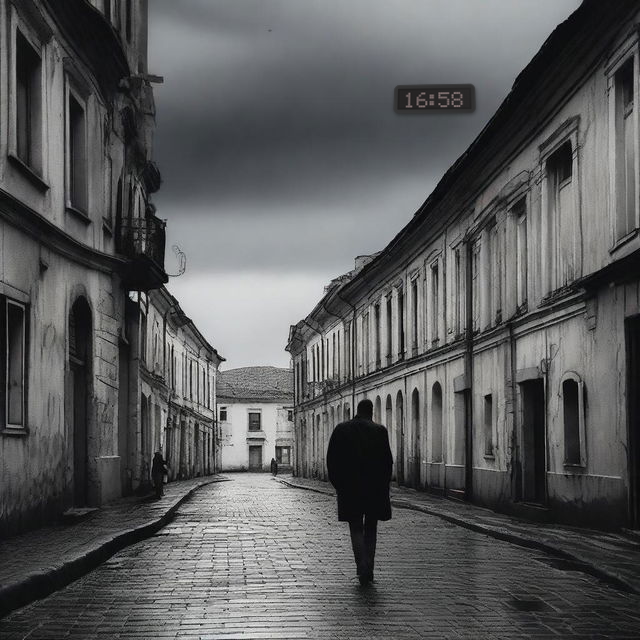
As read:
16,58
